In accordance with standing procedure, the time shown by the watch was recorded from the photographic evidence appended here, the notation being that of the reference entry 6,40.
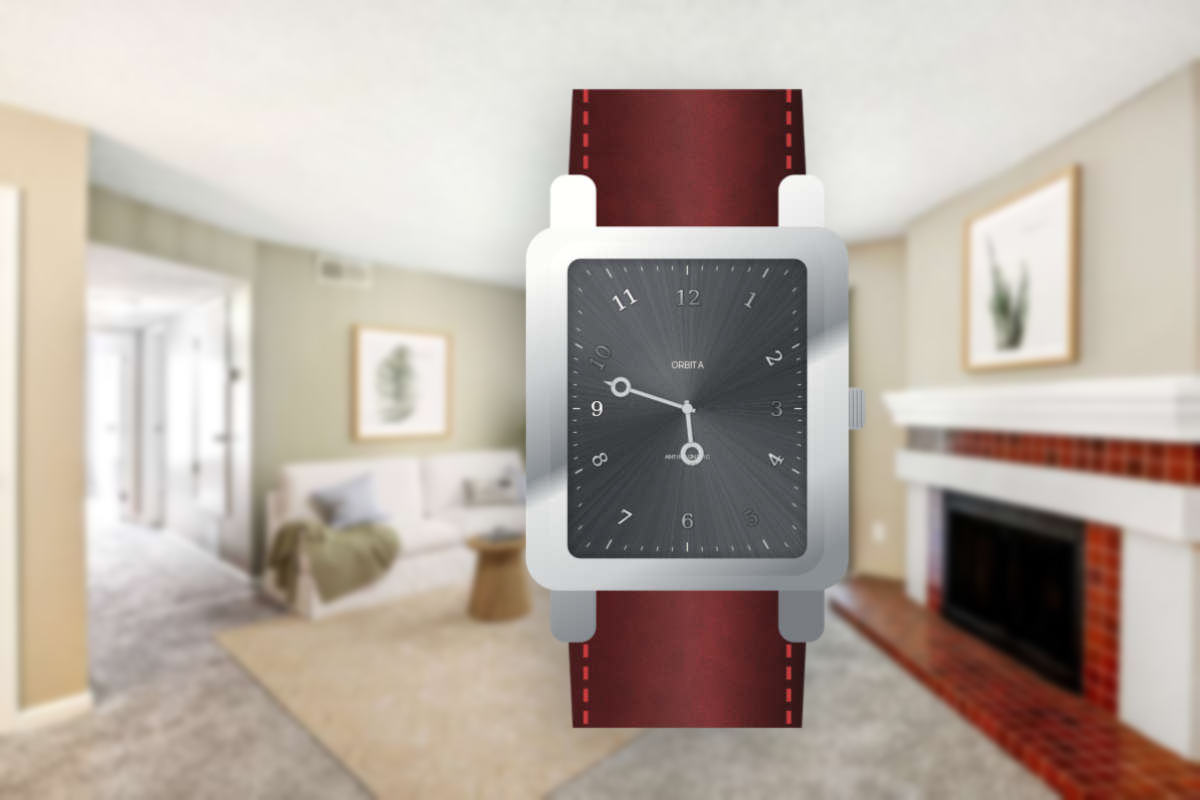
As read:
5,48
